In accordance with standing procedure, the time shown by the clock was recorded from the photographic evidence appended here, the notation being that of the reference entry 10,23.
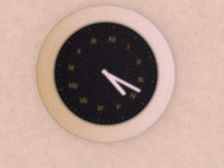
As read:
4,18
